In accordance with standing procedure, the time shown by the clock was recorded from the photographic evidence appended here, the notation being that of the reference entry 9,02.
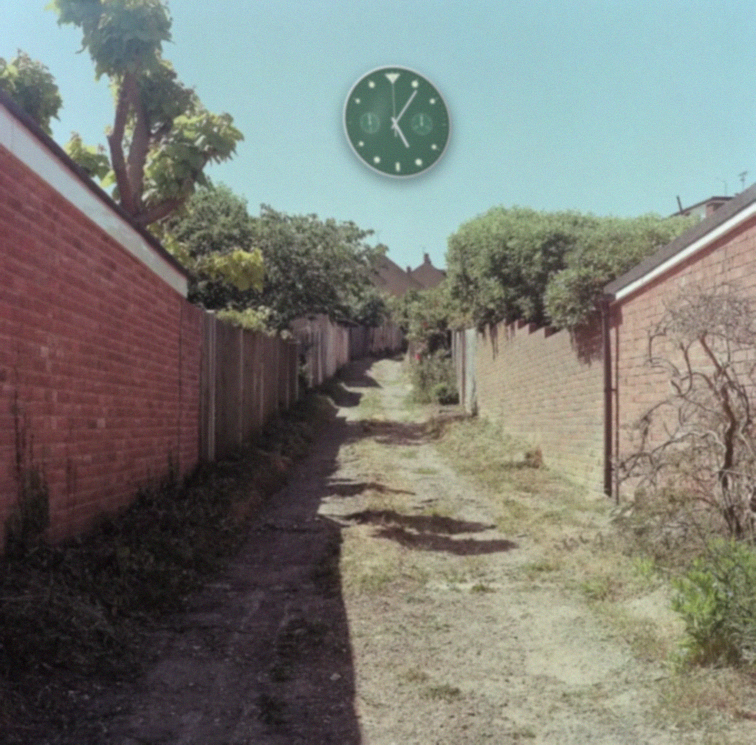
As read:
5,06
